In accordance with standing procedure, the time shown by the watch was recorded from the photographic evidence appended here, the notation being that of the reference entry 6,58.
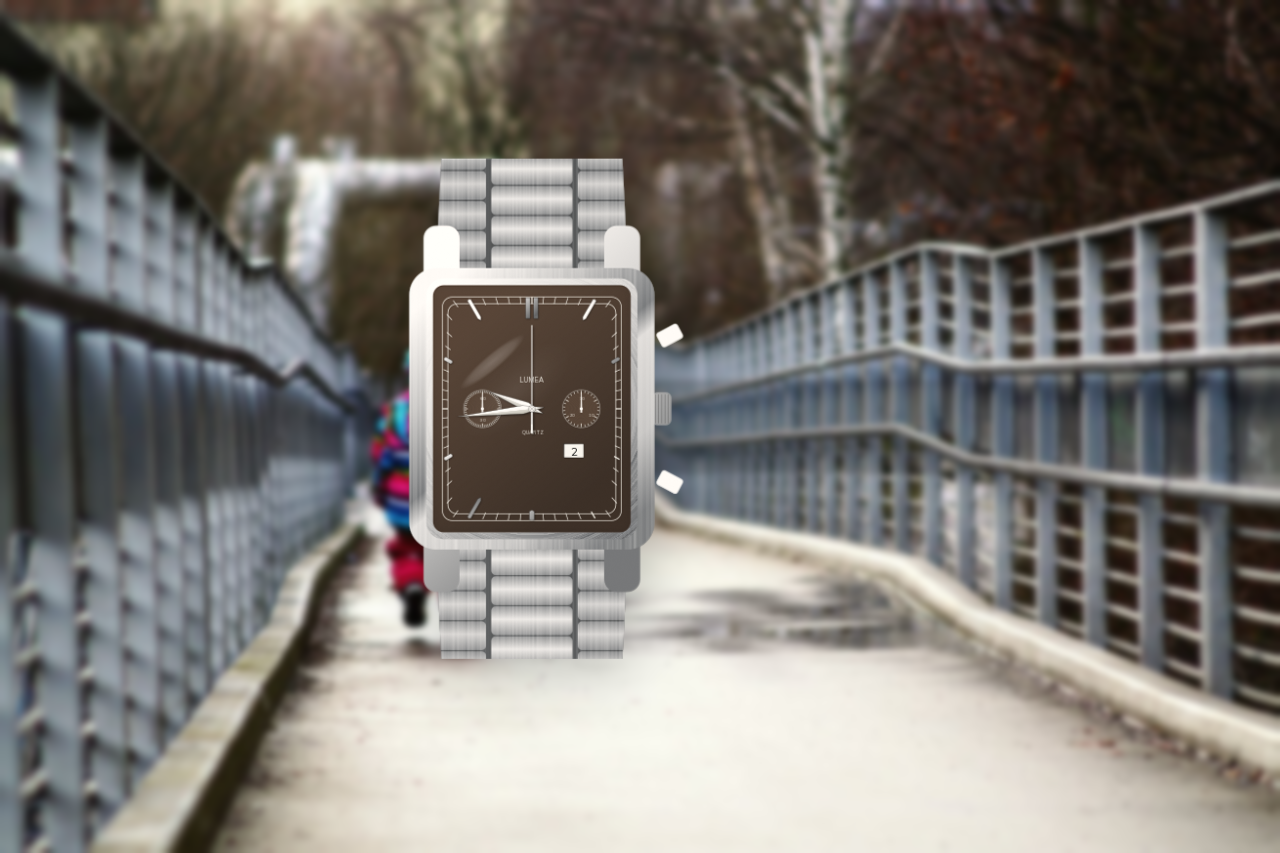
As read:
9,44
